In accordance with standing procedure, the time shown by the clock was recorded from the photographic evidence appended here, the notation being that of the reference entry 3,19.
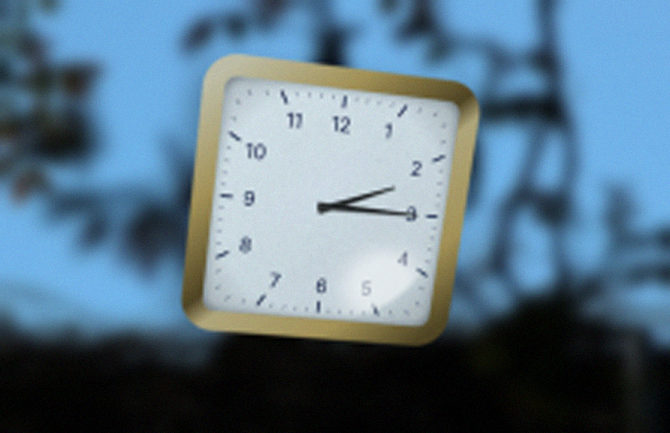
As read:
2,15
